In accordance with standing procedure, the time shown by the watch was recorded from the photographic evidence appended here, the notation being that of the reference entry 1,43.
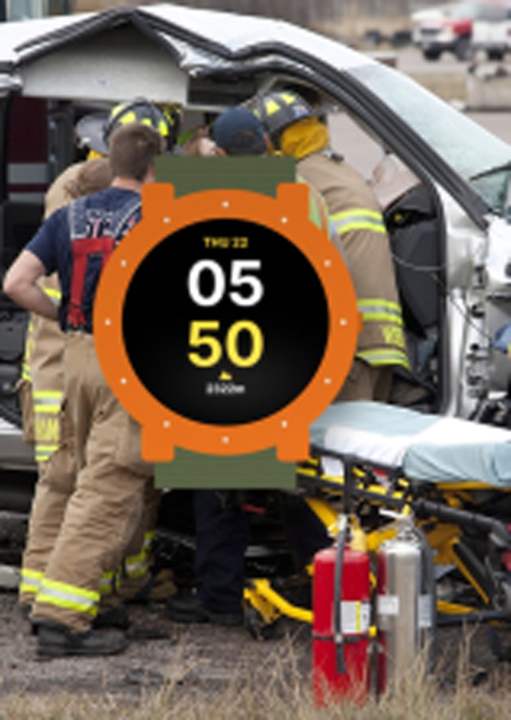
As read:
5,50
